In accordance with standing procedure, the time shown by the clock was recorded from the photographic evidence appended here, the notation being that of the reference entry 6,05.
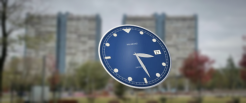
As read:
3,28
